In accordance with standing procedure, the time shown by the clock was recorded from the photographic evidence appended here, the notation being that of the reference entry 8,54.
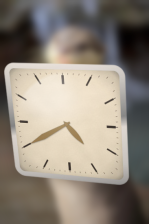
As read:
4,40
